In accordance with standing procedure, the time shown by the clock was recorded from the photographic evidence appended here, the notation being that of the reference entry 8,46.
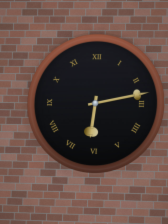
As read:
6,13
